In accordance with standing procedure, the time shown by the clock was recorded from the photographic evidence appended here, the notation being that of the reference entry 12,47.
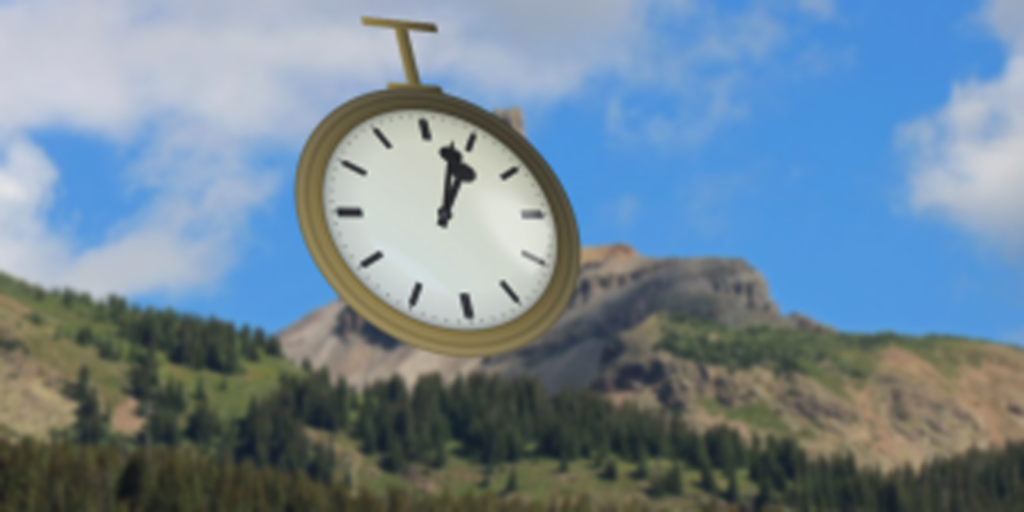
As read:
1,03
